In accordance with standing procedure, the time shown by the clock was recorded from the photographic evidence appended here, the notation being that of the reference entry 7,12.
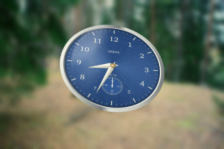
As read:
8,34
